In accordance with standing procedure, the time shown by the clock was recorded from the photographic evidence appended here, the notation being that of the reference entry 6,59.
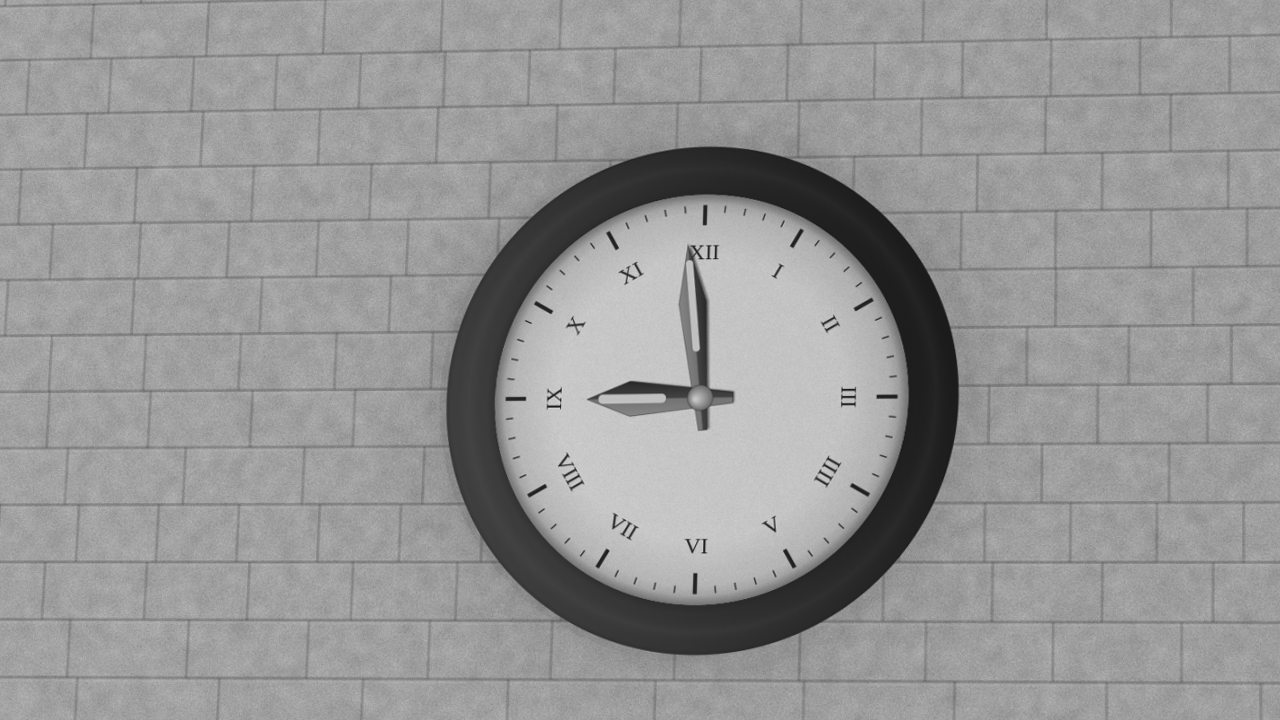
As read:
8,59
